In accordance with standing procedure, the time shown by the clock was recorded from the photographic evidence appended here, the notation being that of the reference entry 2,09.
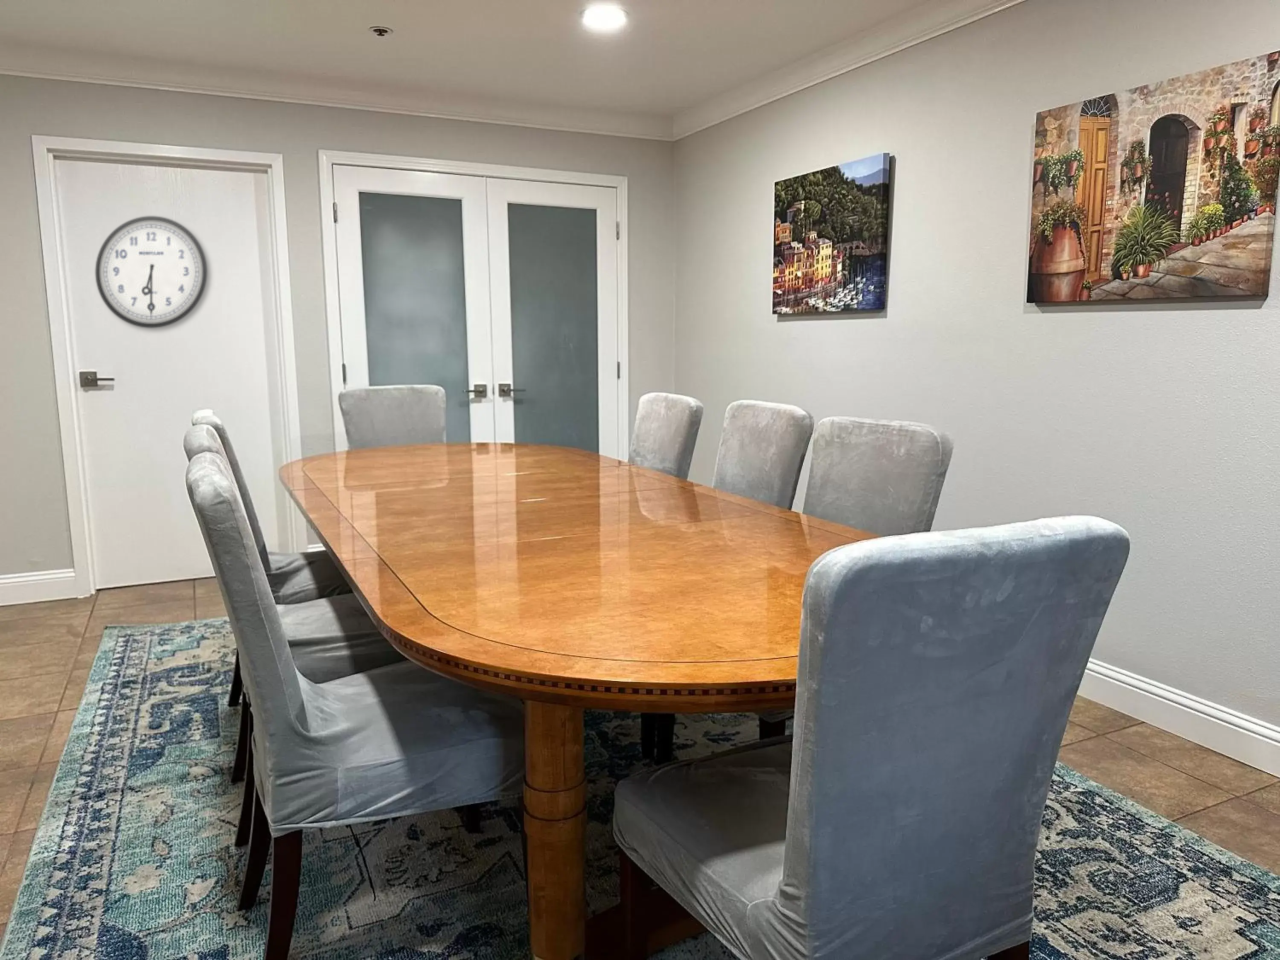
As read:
6,30
